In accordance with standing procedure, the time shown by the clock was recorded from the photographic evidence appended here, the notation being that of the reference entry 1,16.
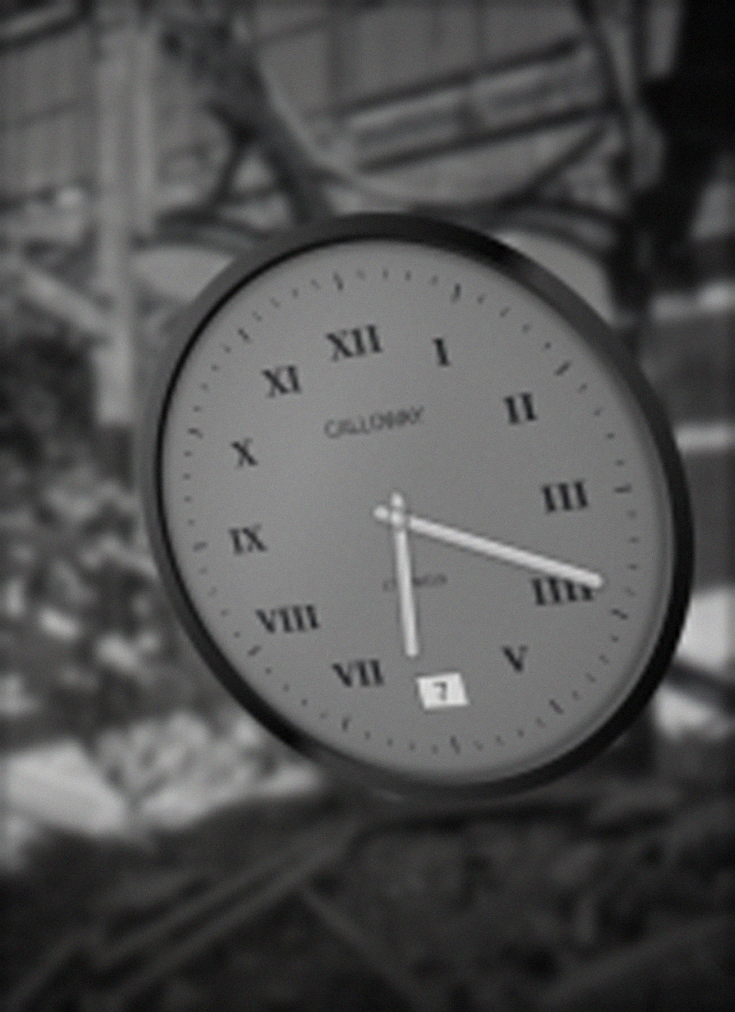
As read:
6,19
